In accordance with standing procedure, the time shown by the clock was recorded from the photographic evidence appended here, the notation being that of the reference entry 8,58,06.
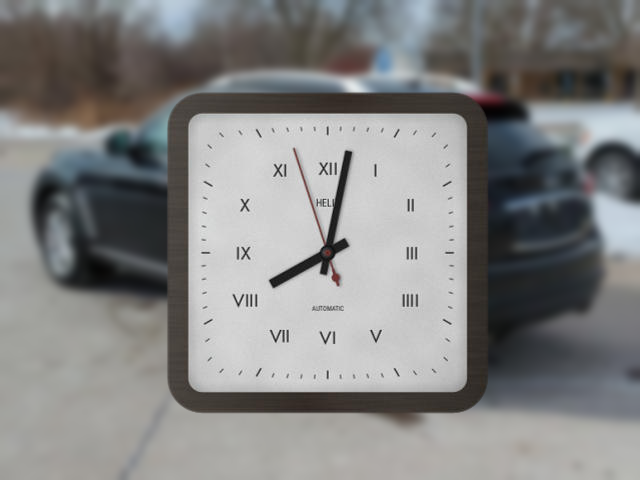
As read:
8,01,57
